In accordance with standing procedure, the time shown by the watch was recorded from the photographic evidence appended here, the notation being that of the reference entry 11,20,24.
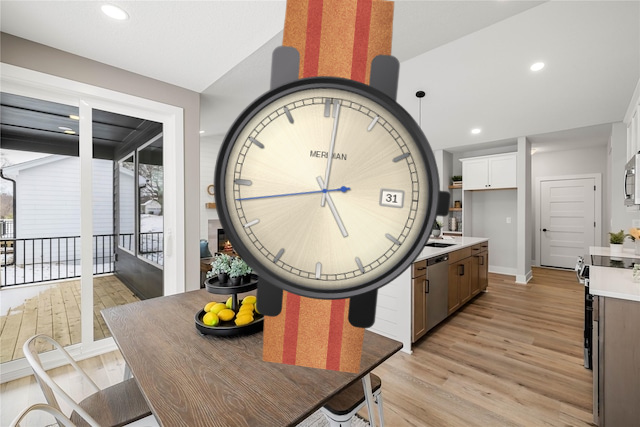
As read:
5,00,43
